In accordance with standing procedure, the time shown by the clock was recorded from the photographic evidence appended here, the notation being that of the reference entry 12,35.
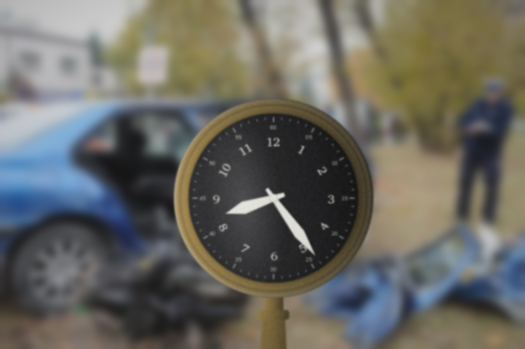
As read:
8,24
